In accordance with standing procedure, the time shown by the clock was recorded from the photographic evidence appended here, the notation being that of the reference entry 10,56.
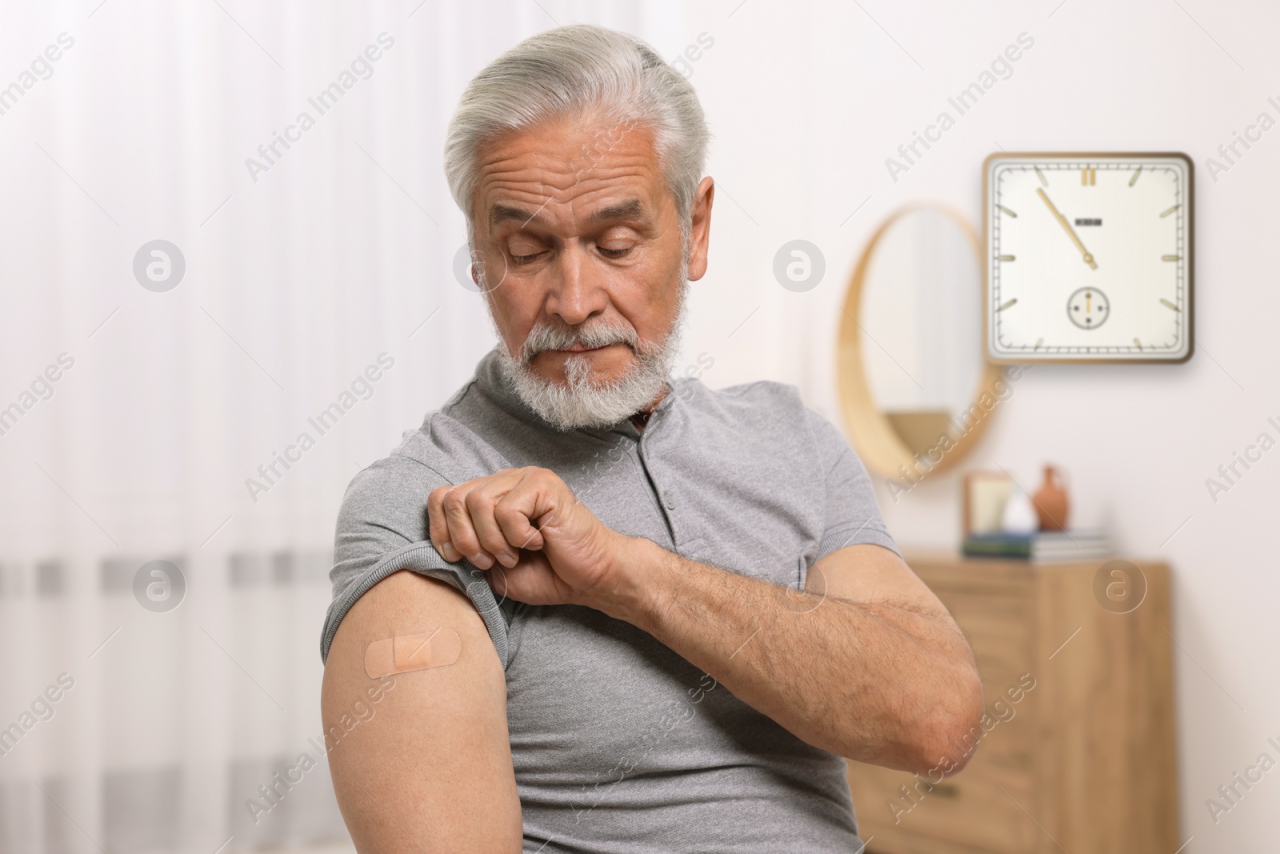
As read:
10,54
